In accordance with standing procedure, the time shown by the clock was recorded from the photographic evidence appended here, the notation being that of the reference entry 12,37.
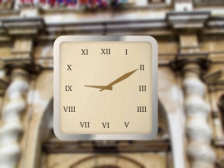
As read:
9,10
